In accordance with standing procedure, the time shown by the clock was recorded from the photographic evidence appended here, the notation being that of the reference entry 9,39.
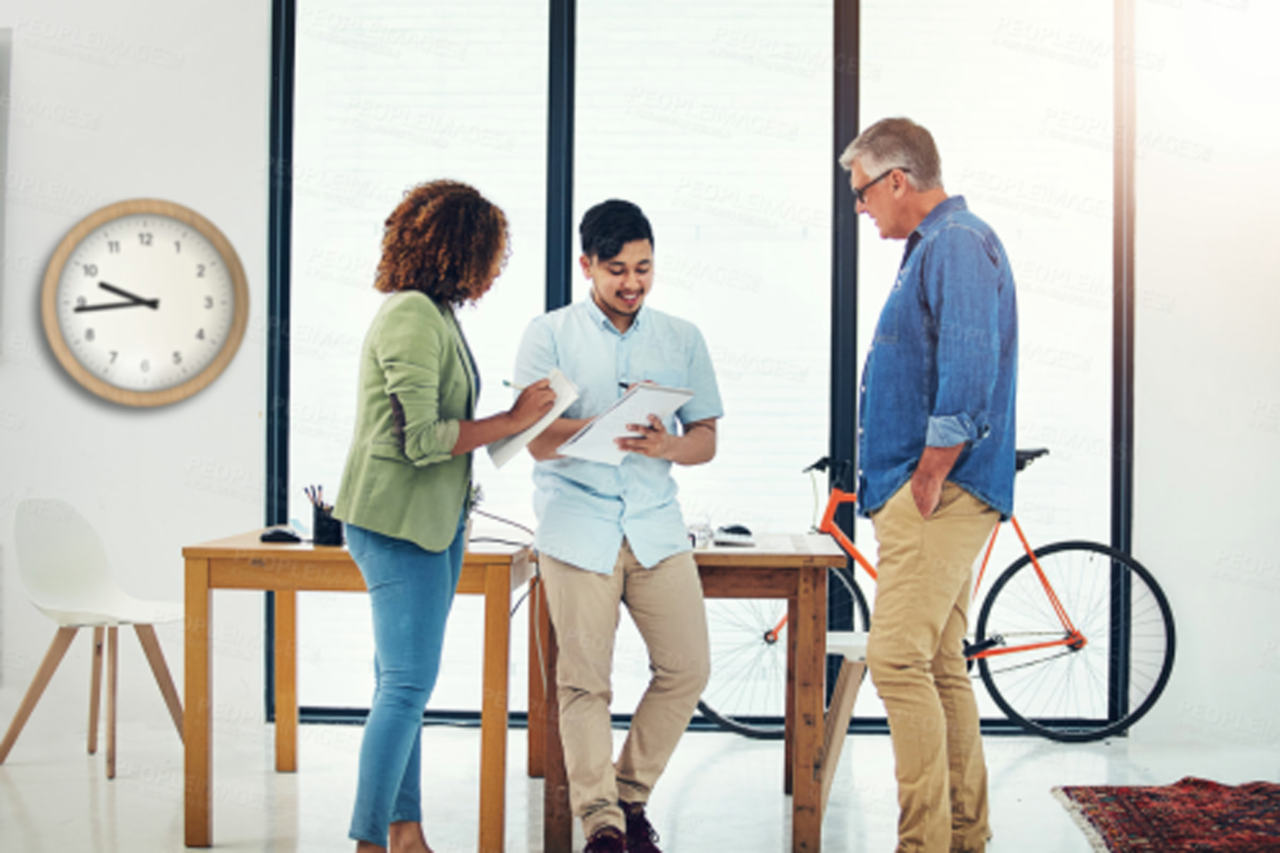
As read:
9,44
